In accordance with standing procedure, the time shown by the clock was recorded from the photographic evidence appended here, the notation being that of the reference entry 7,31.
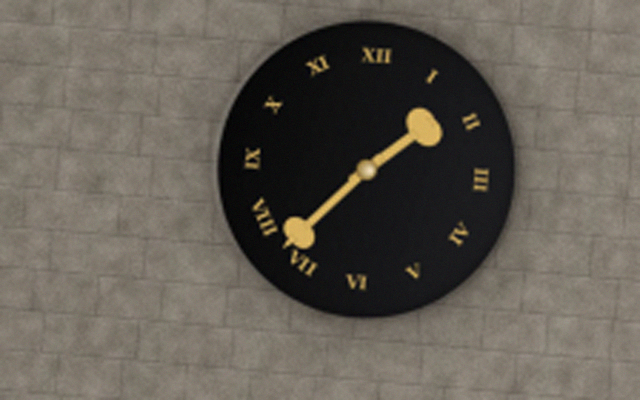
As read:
1,37
